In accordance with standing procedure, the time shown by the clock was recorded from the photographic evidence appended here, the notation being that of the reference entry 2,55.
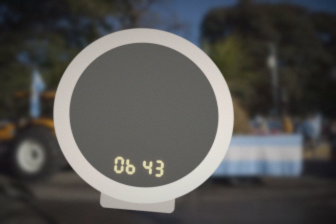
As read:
6,43
